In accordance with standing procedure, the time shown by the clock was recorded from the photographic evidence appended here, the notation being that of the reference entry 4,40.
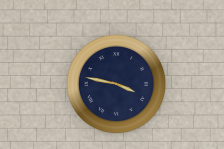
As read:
3,47
